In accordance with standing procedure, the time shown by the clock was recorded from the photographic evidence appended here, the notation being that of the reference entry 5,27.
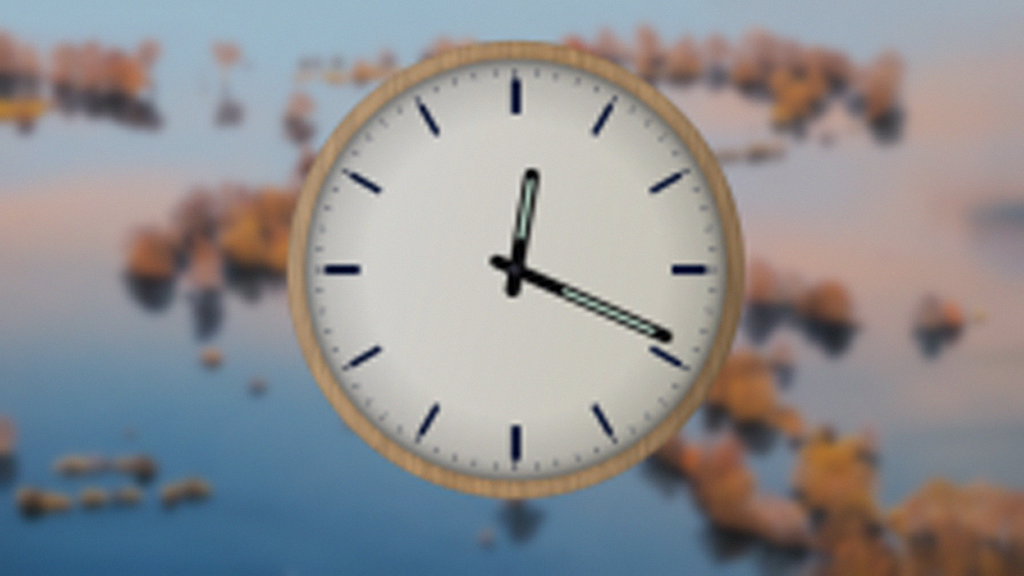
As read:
12,19
